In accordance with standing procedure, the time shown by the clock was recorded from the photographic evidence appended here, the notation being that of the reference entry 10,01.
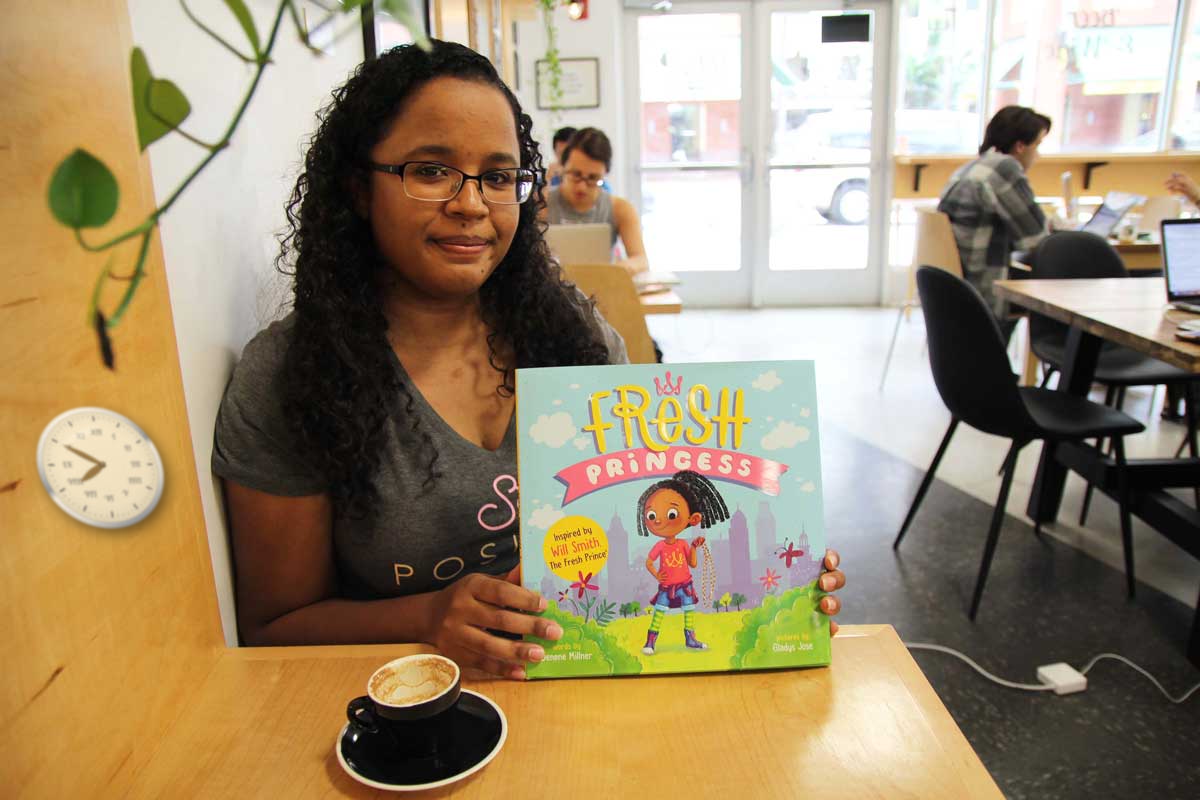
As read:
7,50
